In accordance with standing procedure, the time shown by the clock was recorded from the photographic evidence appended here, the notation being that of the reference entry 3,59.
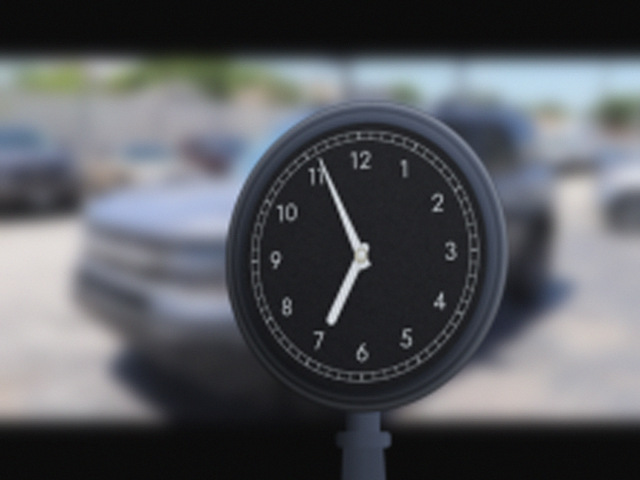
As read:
6,56
